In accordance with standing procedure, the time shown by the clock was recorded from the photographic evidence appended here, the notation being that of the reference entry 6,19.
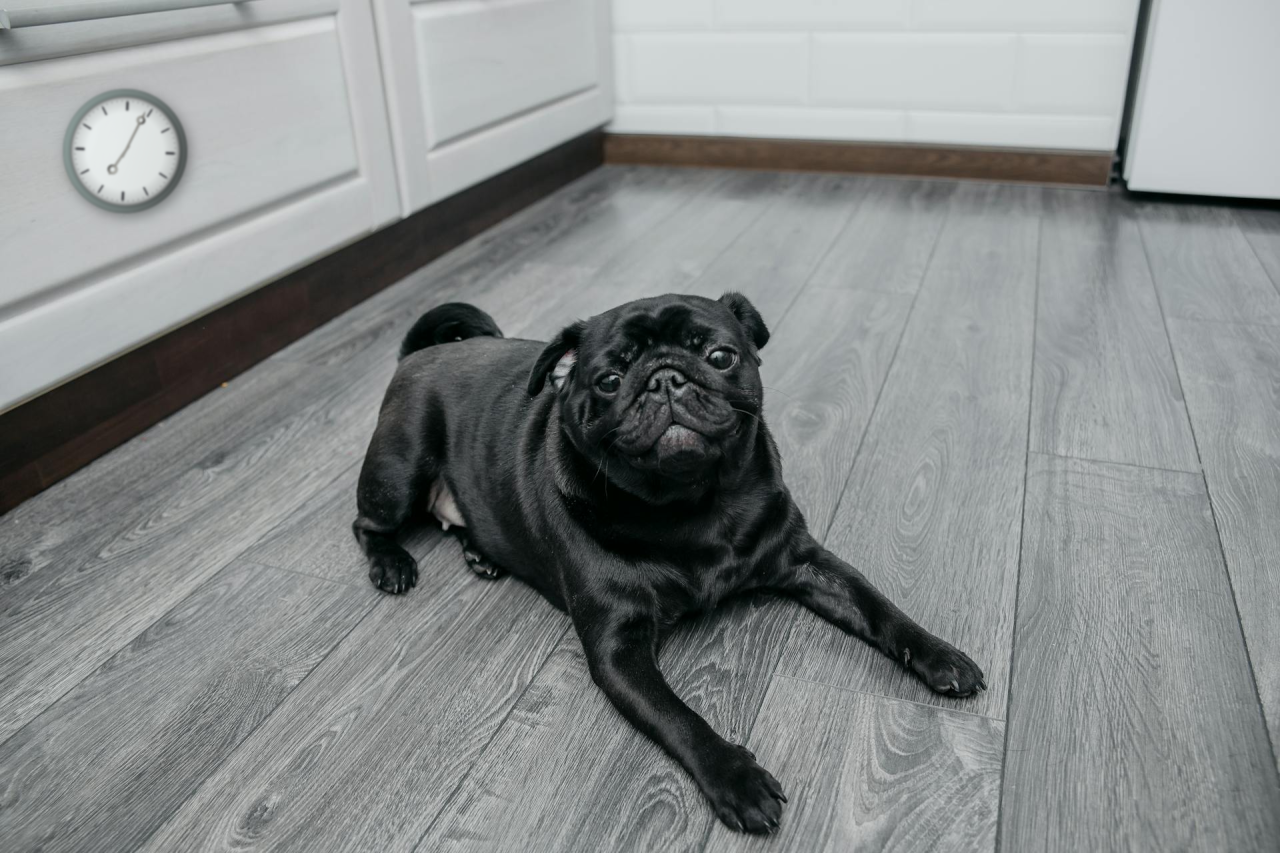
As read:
7,04
